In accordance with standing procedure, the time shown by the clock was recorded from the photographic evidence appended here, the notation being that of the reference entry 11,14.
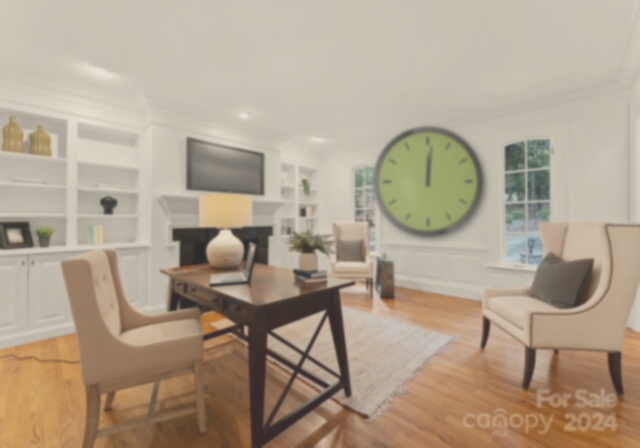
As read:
12,01
